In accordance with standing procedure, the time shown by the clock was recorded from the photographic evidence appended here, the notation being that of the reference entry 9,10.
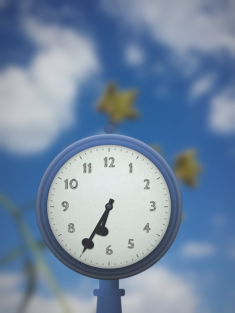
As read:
6,35
